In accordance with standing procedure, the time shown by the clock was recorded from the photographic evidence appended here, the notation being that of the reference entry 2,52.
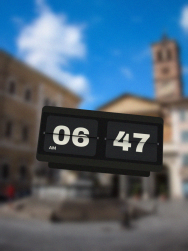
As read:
6,47
